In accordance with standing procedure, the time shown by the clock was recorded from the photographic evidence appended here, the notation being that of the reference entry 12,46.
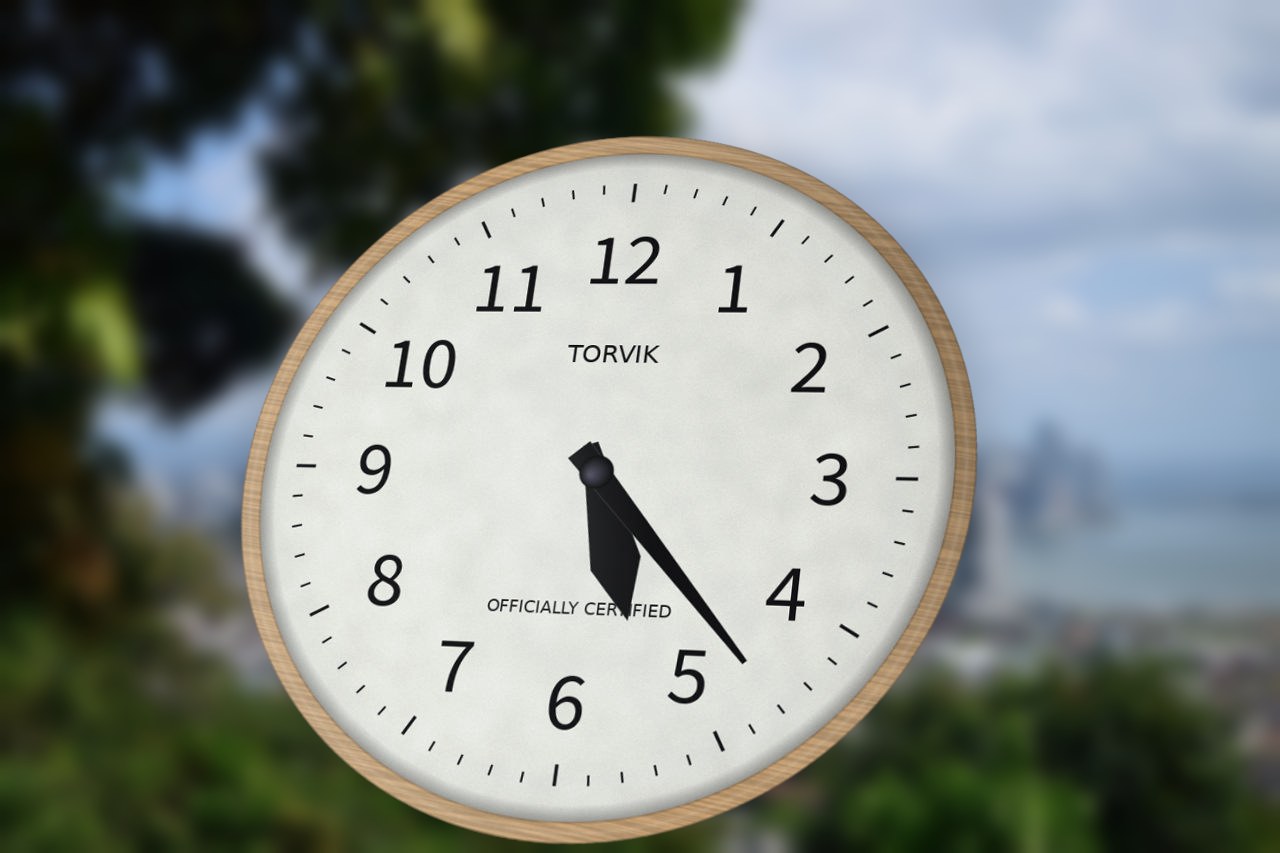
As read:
5,23
